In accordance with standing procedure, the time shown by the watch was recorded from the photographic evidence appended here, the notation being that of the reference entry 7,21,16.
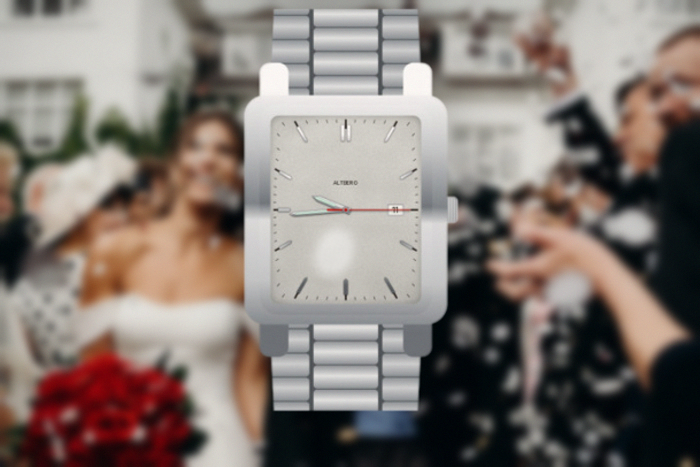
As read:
9,44,15
